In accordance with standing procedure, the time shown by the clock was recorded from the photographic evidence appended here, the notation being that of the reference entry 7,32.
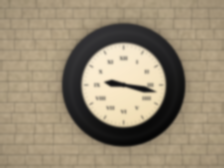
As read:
9,17
